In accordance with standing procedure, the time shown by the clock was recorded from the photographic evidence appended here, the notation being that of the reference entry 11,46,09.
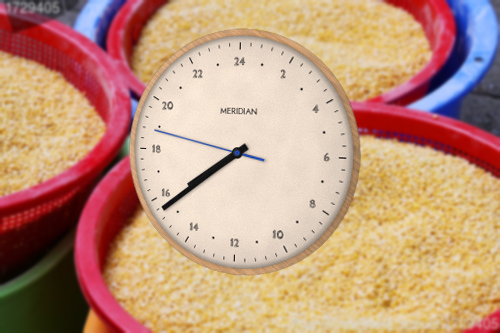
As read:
15,38,47
